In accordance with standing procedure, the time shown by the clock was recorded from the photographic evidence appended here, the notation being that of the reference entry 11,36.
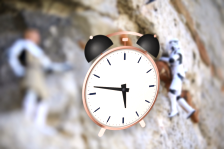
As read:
5,47
